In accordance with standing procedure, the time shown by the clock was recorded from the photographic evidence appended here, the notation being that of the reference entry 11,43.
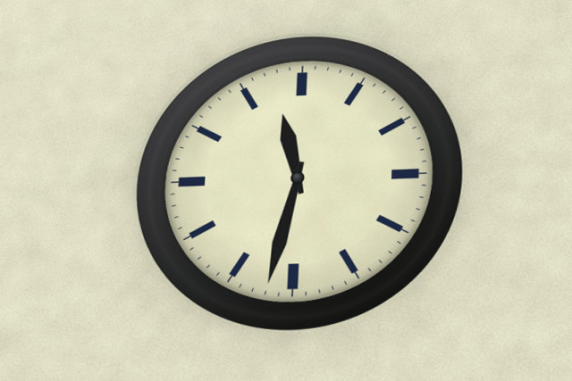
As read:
11,32
